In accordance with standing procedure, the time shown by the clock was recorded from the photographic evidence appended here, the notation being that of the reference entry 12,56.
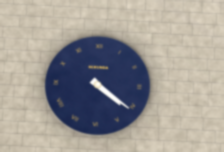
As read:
4,21
